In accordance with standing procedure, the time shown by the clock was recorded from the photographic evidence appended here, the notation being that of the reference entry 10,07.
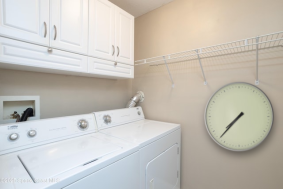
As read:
7,37
